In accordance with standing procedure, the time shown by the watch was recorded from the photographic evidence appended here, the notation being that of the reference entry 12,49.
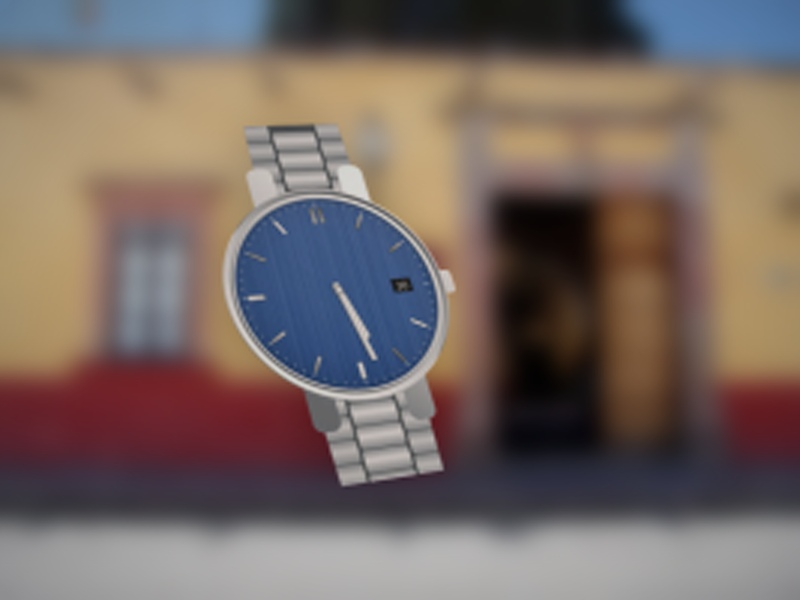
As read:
5,28
